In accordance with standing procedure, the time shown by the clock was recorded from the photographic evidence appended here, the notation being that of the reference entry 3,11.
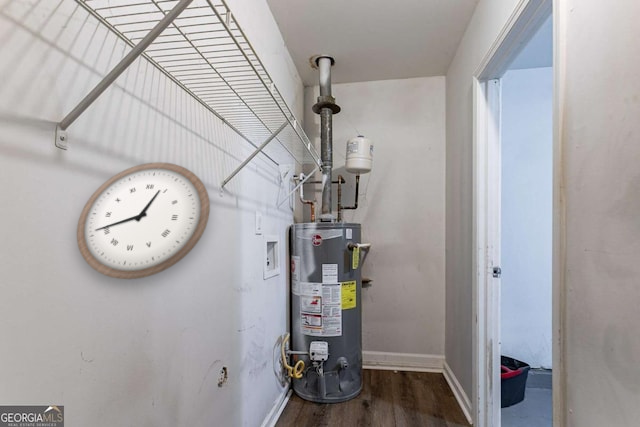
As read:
12,41
